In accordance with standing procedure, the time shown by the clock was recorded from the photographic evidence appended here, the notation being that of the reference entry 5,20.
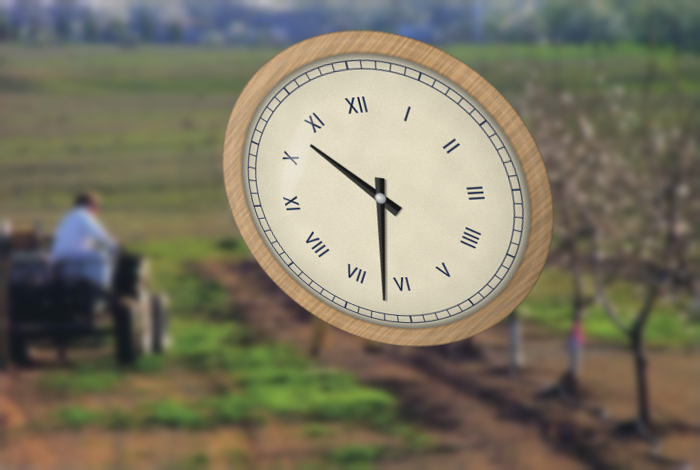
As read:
10,32
